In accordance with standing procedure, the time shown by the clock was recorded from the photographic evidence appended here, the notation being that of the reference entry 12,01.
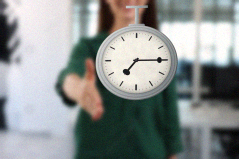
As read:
7,15
